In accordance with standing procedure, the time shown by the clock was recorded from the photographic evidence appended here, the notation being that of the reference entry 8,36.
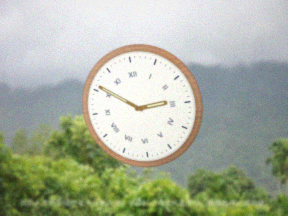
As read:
2,51
